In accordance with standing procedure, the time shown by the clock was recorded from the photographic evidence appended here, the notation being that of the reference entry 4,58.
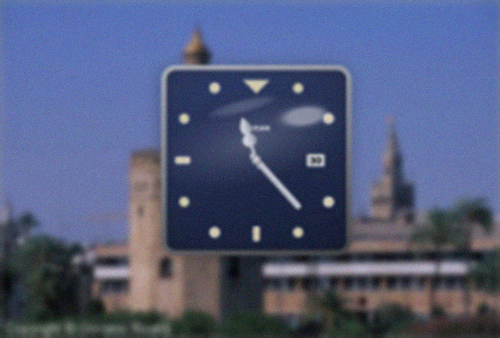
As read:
11,23
